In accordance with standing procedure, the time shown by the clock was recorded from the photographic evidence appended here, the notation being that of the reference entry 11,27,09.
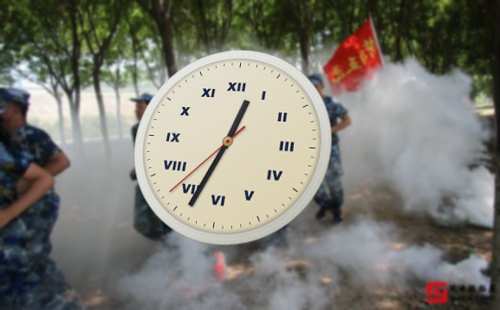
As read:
12,33,37
